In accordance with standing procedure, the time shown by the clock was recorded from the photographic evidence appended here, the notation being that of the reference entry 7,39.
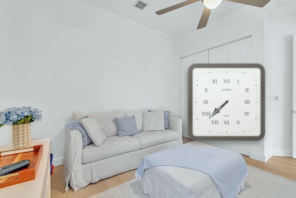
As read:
7,38
